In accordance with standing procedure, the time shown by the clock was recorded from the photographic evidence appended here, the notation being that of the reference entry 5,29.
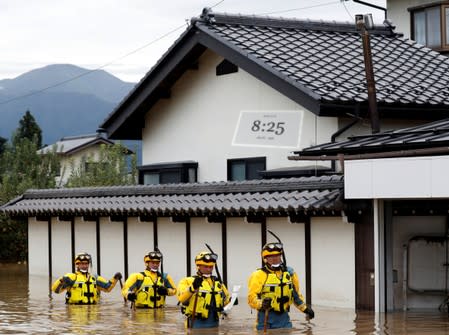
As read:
8,25
